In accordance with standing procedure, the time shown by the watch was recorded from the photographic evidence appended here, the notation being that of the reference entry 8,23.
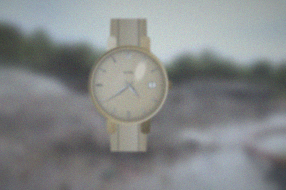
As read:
4,39
